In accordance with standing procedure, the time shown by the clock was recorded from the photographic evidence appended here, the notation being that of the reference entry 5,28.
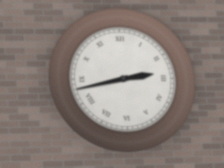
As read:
2,43
